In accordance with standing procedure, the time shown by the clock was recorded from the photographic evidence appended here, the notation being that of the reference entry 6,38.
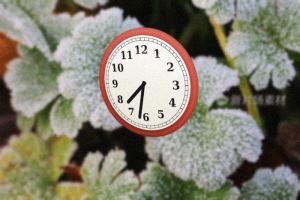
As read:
7,32
